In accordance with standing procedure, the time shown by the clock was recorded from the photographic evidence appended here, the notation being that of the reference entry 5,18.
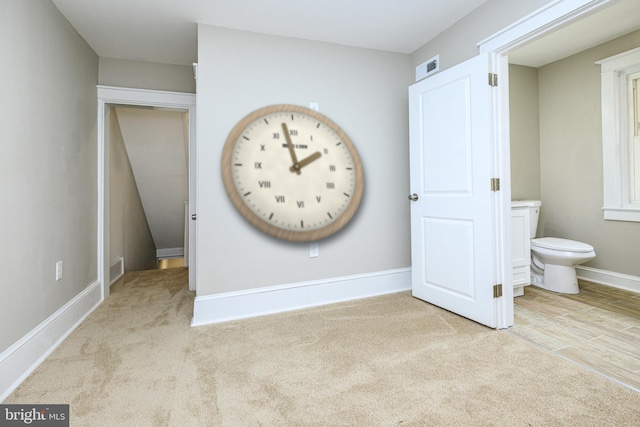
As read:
1,58
